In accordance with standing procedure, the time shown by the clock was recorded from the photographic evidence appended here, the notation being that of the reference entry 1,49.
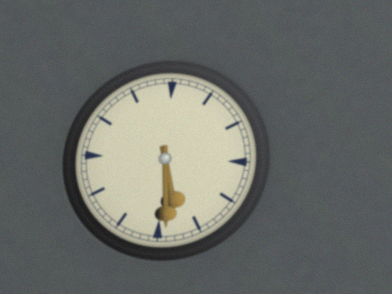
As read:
5,29
